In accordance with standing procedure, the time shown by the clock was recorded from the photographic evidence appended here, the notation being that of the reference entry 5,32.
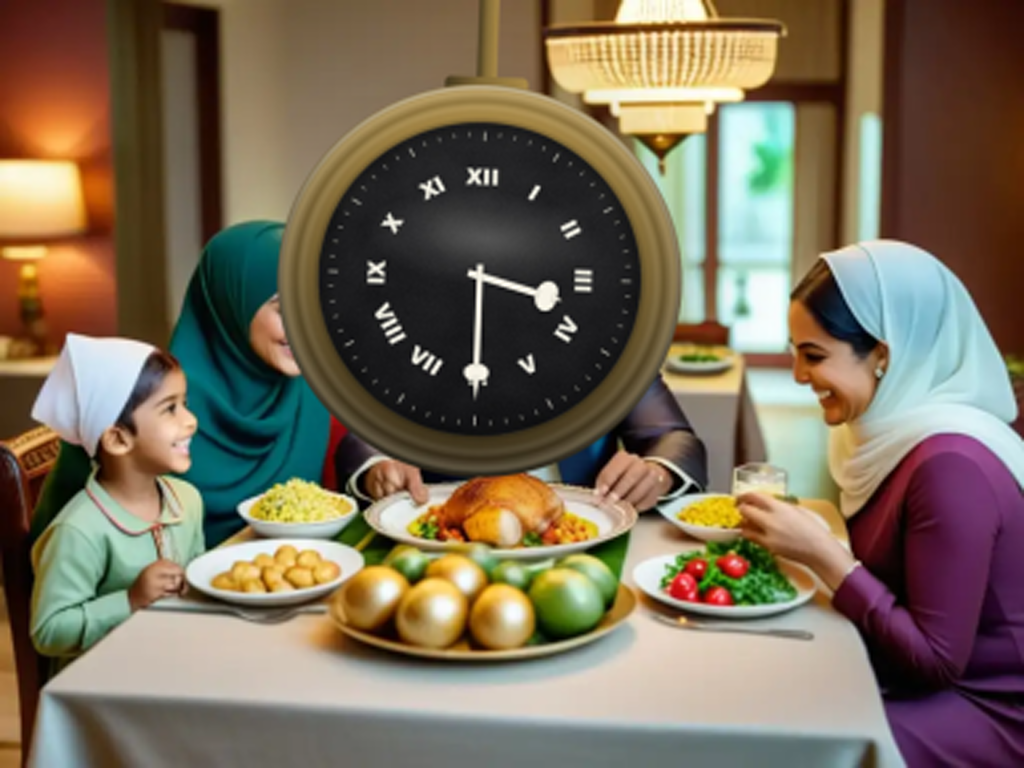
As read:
3,30
